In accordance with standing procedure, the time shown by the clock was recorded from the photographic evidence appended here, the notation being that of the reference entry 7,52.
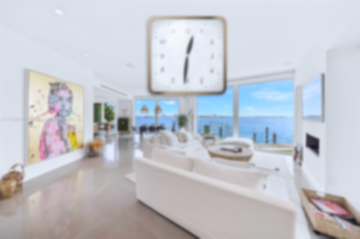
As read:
12,31
